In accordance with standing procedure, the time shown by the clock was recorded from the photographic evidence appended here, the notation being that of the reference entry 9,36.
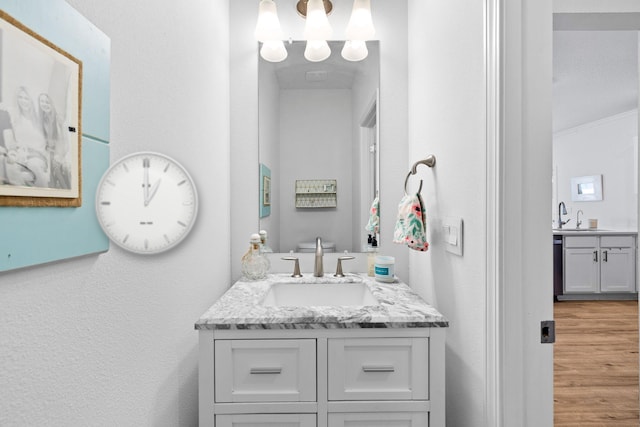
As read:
1,00
